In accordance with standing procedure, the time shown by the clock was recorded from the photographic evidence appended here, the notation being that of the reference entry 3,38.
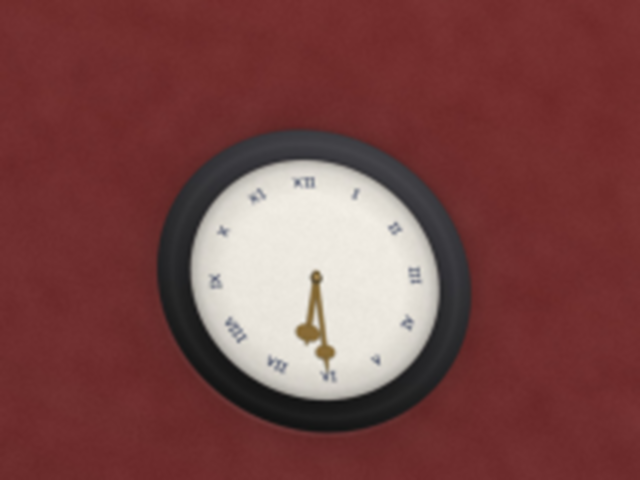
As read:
6,30
